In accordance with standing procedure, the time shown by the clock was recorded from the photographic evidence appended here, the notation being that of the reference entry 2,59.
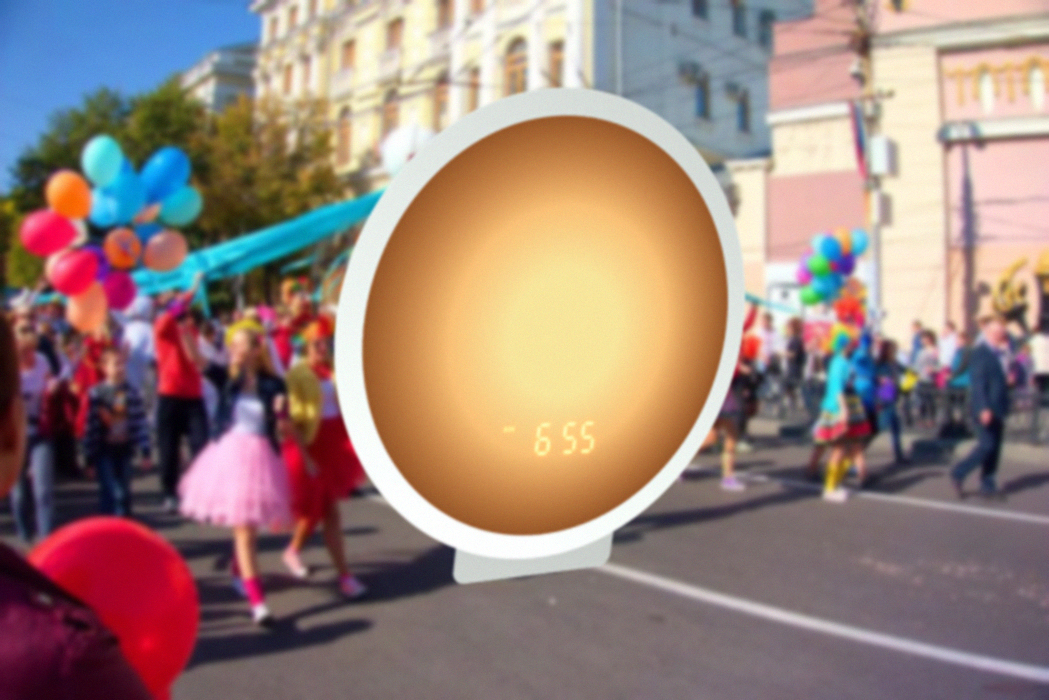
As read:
6,55
